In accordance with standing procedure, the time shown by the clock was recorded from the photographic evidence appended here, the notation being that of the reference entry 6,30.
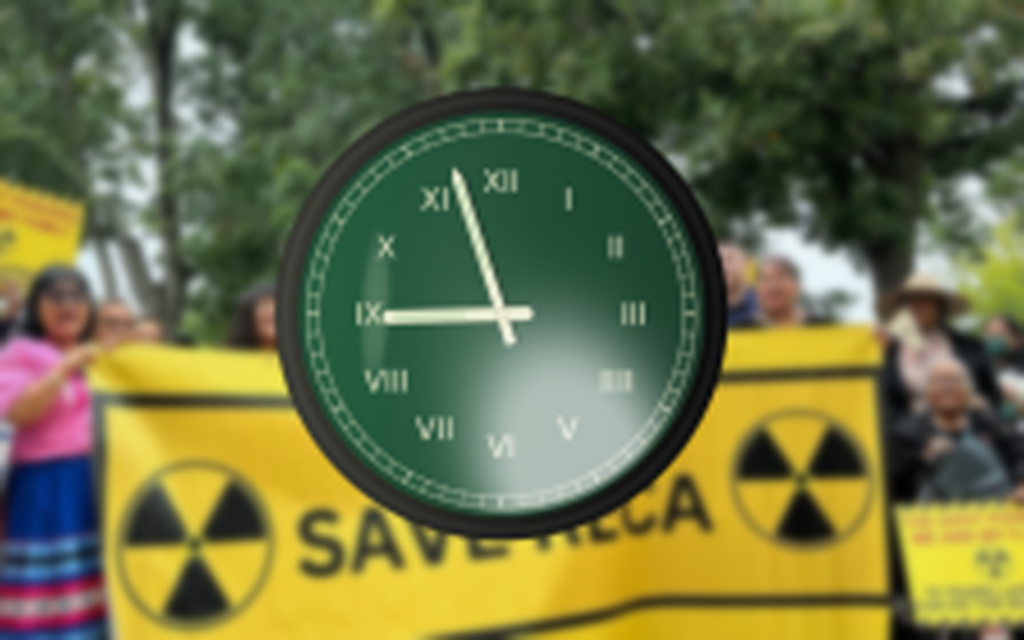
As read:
8,57
